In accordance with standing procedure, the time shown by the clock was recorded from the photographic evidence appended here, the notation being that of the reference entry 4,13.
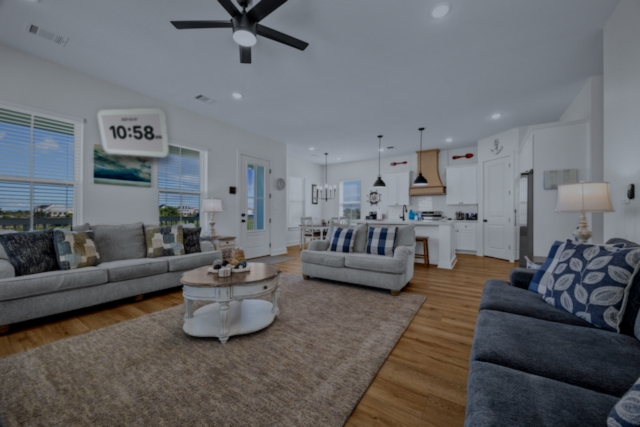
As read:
10,58
